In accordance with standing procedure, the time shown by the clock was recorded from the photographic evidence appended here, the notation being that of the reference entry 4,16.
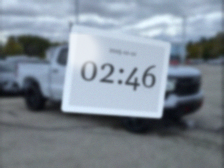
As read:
2,46
